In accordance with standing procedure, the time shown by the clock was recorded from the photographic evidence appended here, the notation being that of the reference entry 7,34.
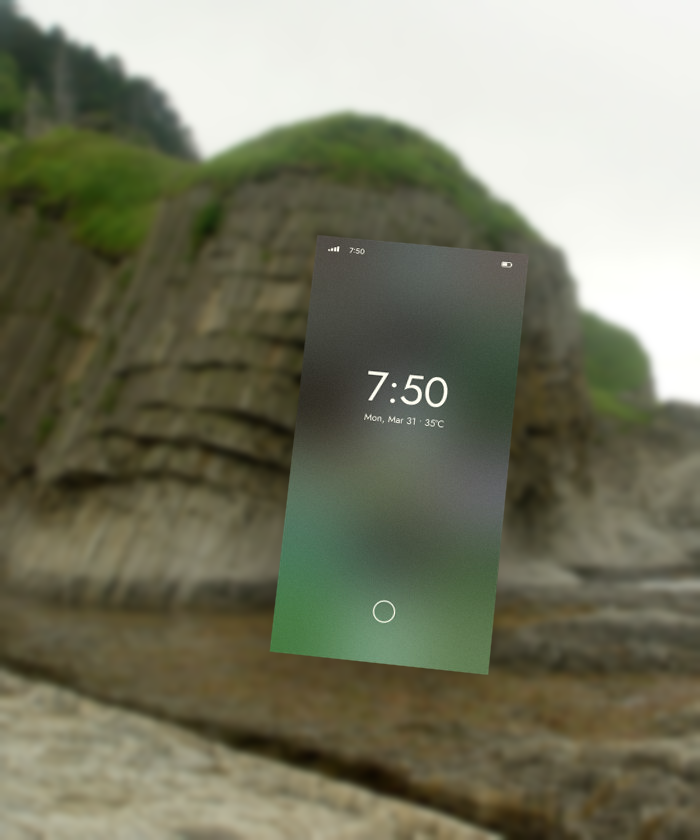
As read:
7,50
